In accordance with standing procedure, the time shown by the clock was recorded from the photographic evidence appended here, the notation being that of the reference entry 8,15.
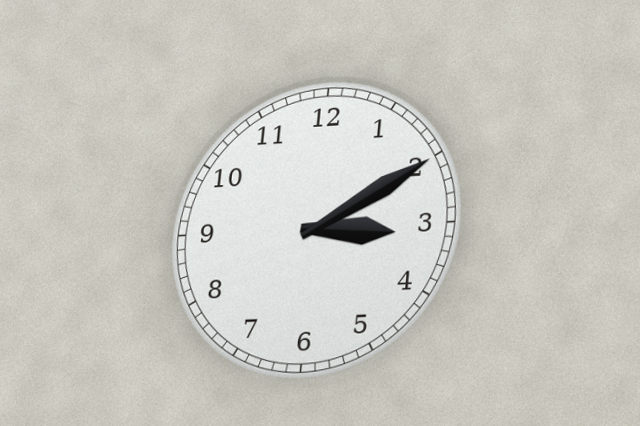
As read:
3,10
